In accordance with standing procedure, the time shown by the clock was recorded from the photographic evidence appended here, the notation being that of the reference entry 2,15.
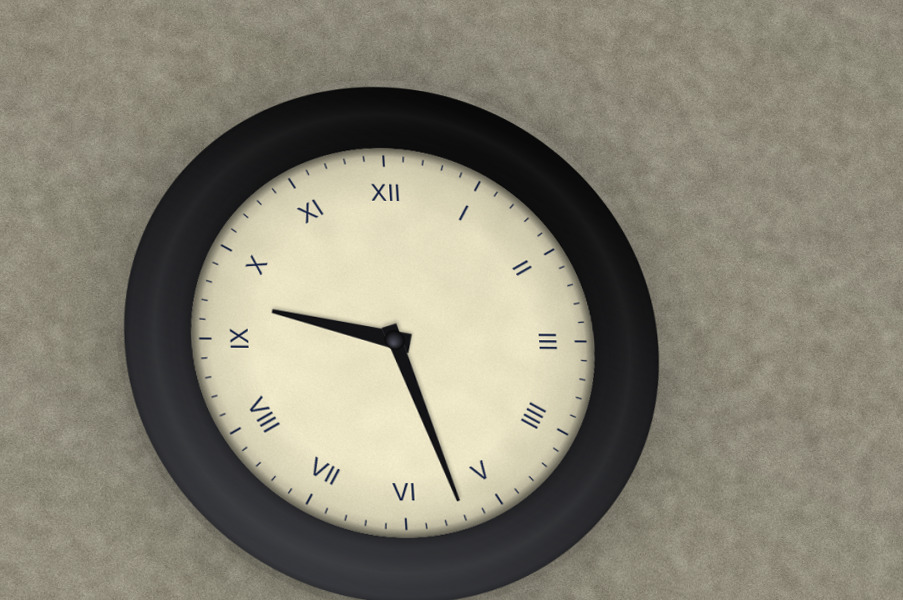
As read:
9,27
